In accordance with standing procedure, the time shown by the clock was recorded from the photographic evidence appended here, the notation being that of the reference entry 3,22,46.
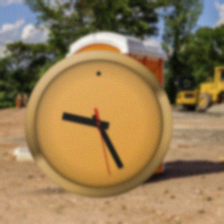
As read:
9,25,28
